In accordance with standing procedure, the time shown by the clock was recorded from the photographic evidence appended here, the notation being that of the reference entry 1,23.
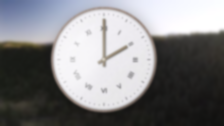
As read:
2,00
